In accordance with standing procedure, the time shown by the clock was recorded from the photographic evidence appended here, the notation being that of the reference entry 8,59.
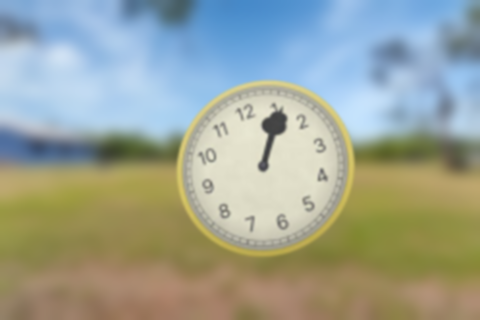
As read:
1,06
